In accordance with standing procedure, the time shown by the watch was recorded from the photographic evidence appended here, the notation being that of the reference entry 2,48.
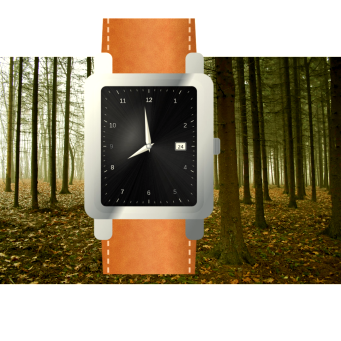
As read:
7,59
